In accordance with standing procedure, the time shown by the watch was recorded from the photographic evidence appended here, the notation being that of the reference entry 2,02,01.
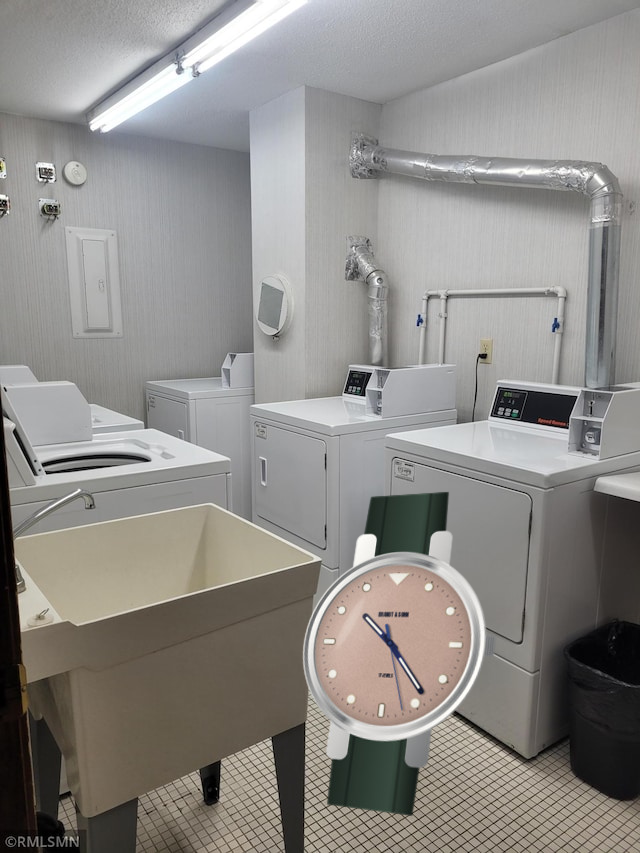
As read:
10,23,27
